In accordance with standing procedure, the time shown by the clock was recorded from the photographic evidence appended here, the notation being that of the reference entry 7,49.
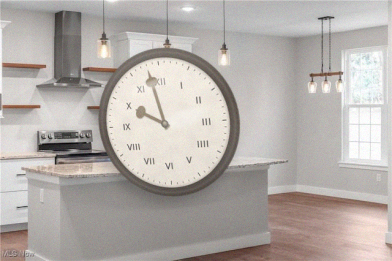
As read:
9,58
